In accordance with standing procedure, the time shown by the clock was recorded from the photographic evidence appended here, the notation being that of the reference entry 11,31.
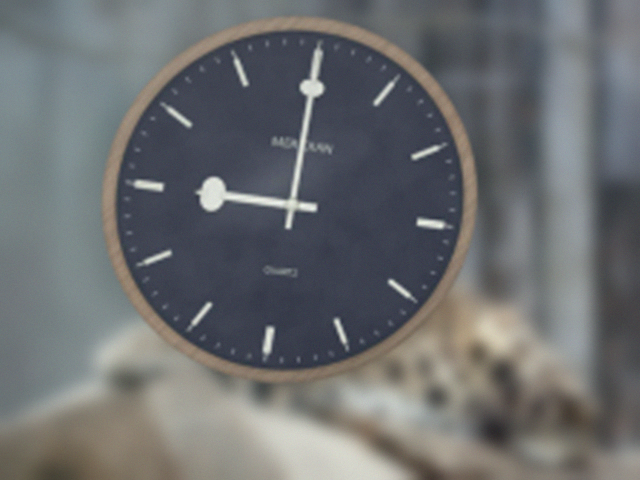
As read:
9,00
